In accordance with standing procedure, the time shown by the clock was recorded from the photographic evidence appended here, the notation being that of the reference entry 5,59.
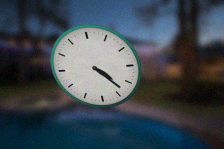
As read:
4,23
